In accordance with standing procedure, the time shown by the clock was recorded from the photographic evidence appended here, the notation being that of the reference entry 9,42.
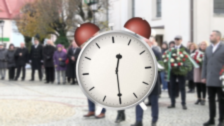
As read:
12,30
